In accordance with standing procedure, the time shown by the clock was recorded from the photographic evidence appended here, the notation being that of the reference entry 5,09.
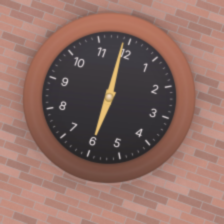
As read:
5,59
